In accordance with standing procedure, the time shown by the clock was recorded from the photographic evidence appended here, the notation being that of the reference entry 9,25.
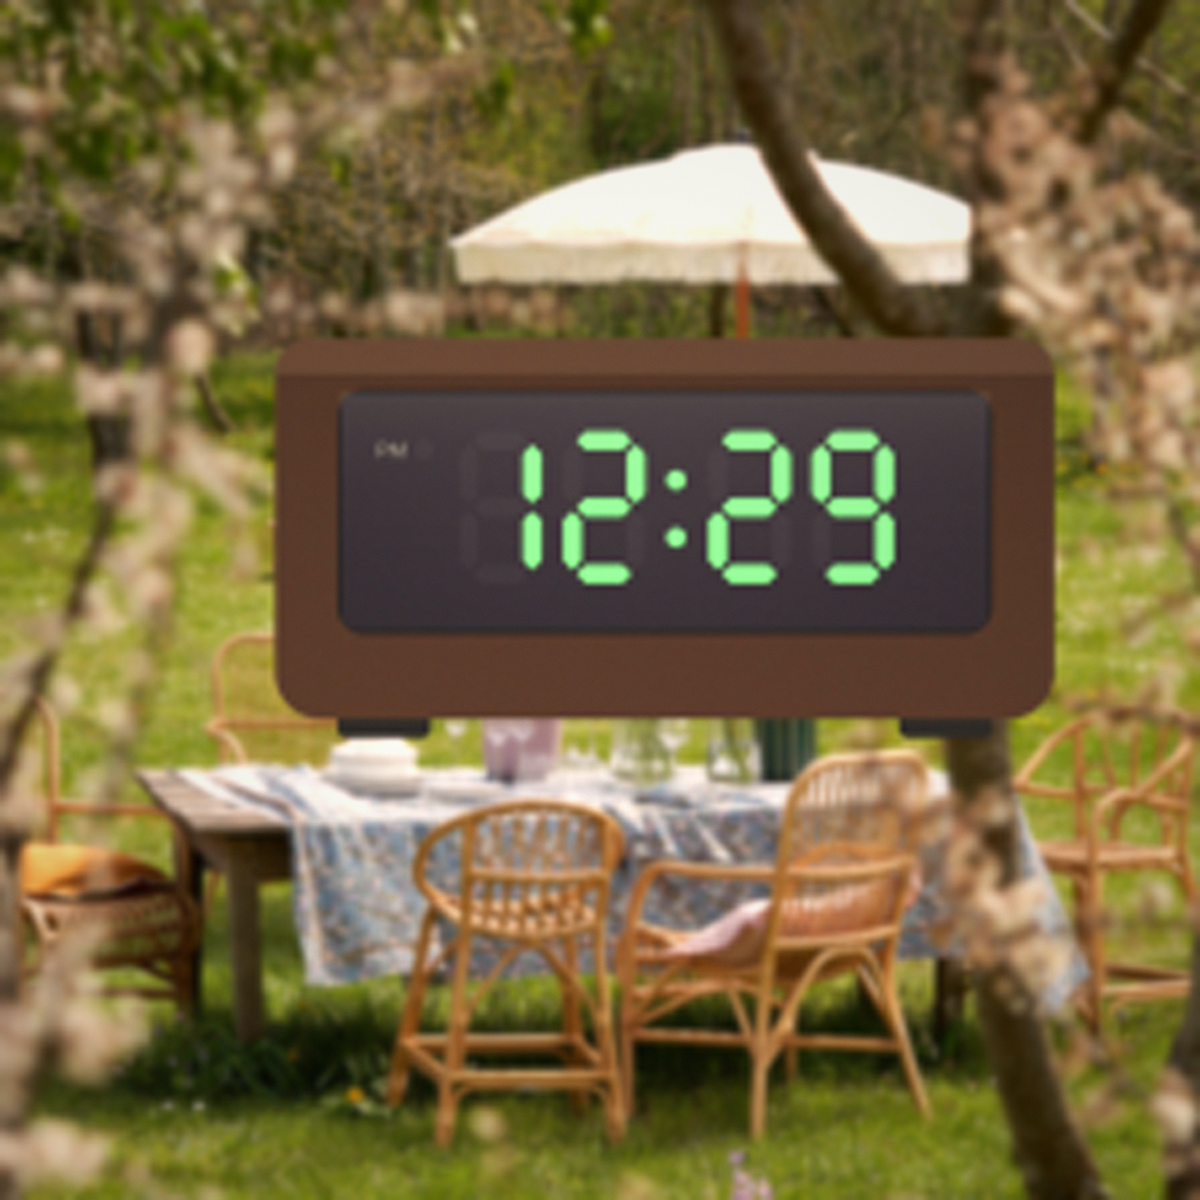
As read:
12,29
